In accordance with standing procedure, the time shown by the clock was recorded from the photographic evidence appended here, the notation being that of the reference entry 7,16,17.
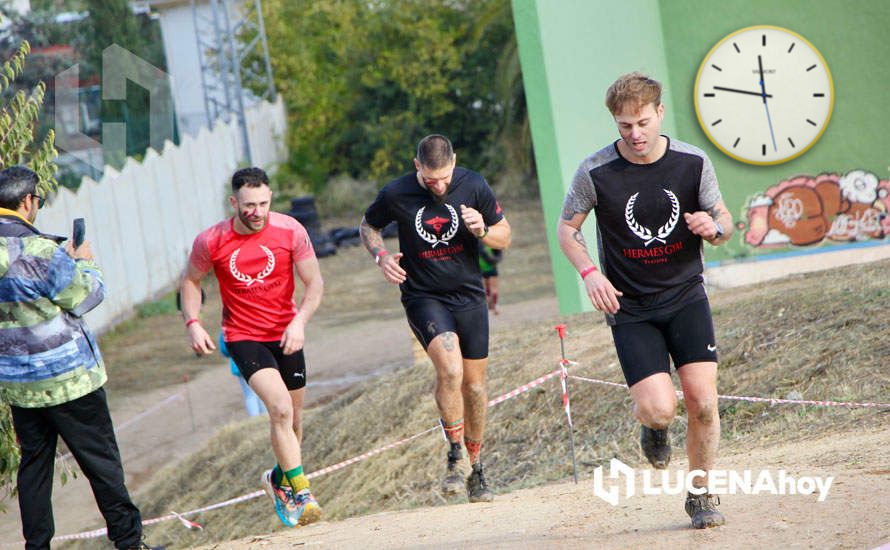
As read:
11,46,28
